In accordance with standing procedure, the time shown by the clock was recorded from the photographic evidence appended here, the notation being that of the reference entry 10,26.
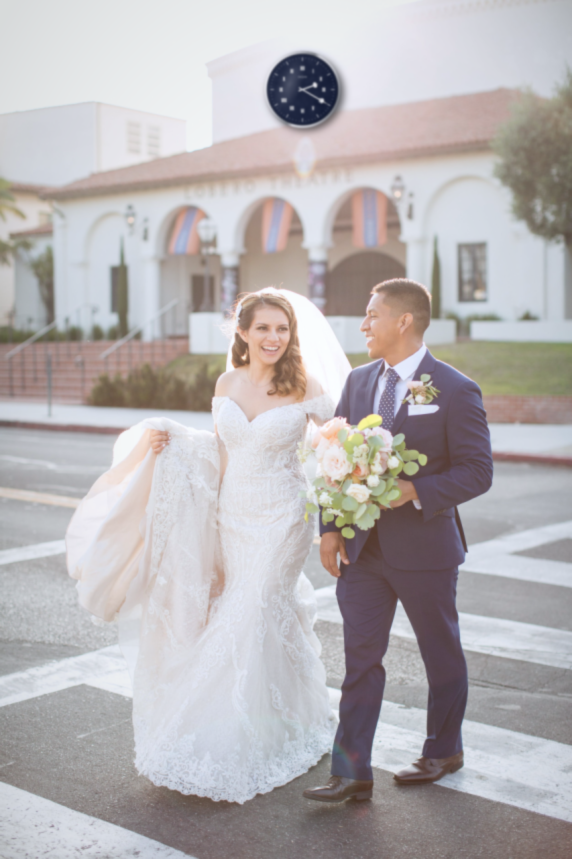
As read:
2,20
